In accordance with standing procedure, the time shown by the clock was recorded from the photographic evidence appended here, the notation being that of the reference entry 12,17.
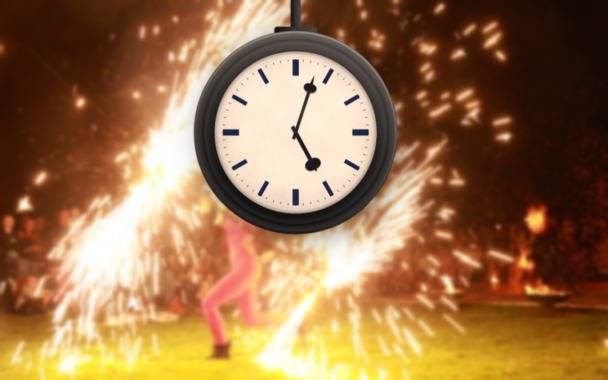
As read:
5,03
